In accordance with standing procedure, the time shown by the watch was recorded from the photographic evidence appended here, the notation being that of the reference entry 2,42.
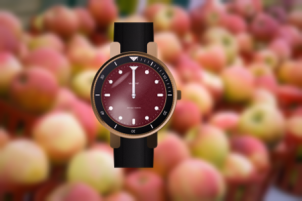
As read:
12,00
